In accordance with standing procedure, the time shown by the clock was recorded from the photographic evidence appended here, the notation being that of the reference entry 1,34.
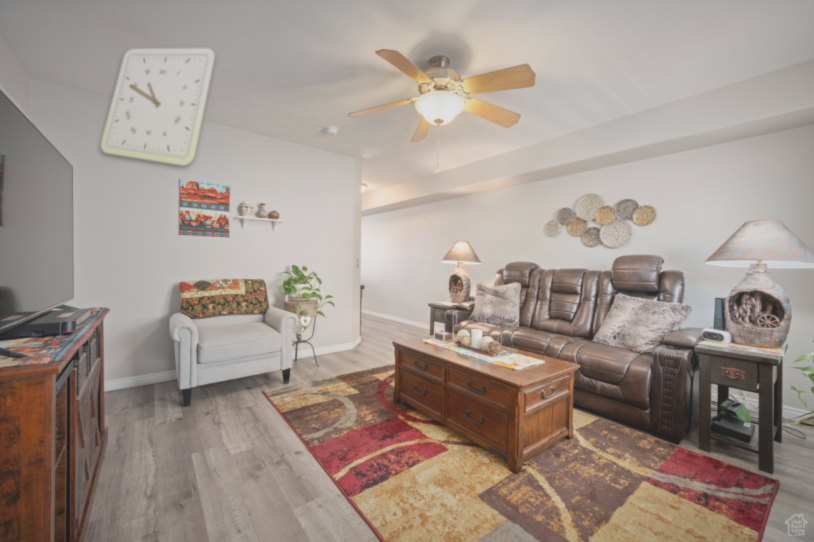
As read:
10,49
